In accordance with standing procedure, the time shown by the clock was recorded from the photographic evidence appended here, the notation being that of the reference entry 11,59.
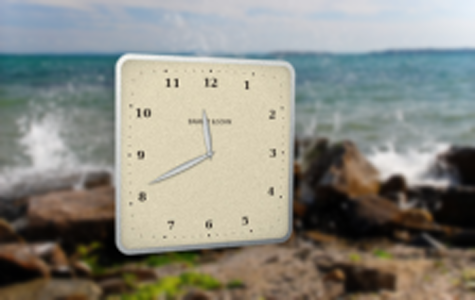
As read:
11,41
